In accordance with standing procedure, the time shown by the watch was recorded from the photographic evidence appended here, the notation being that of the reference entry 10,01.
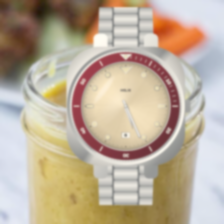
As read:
5,26
